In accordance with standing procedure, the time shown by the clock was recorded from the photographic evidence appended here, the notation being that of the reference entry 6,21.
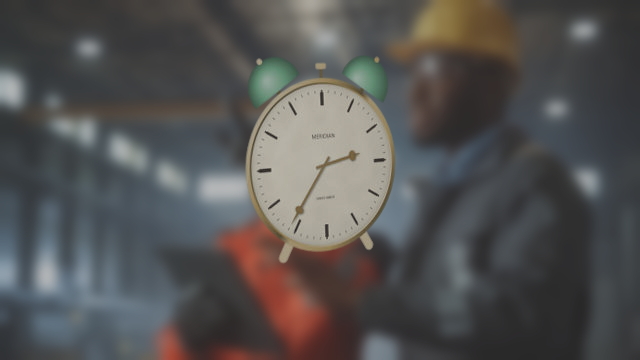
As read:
2,36
